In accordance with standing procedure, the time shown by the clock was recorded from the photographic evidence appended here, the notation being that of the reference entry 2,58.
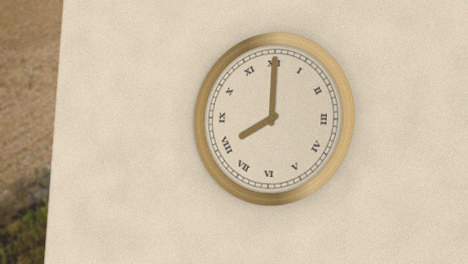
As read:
8,00
